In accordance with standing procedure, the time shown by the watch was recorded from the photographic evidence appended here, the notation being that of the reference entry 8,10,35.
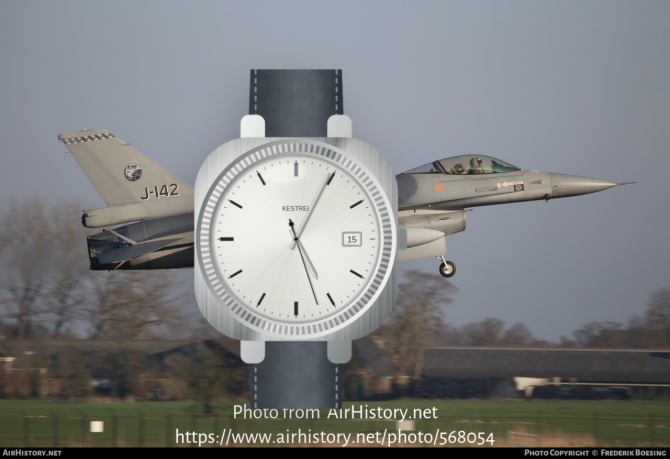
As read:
5,04,27
